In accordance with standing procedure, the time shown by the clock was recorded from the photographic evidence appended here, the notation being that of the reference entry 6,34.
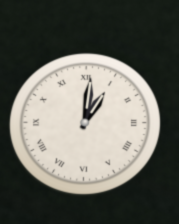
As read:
1,01
